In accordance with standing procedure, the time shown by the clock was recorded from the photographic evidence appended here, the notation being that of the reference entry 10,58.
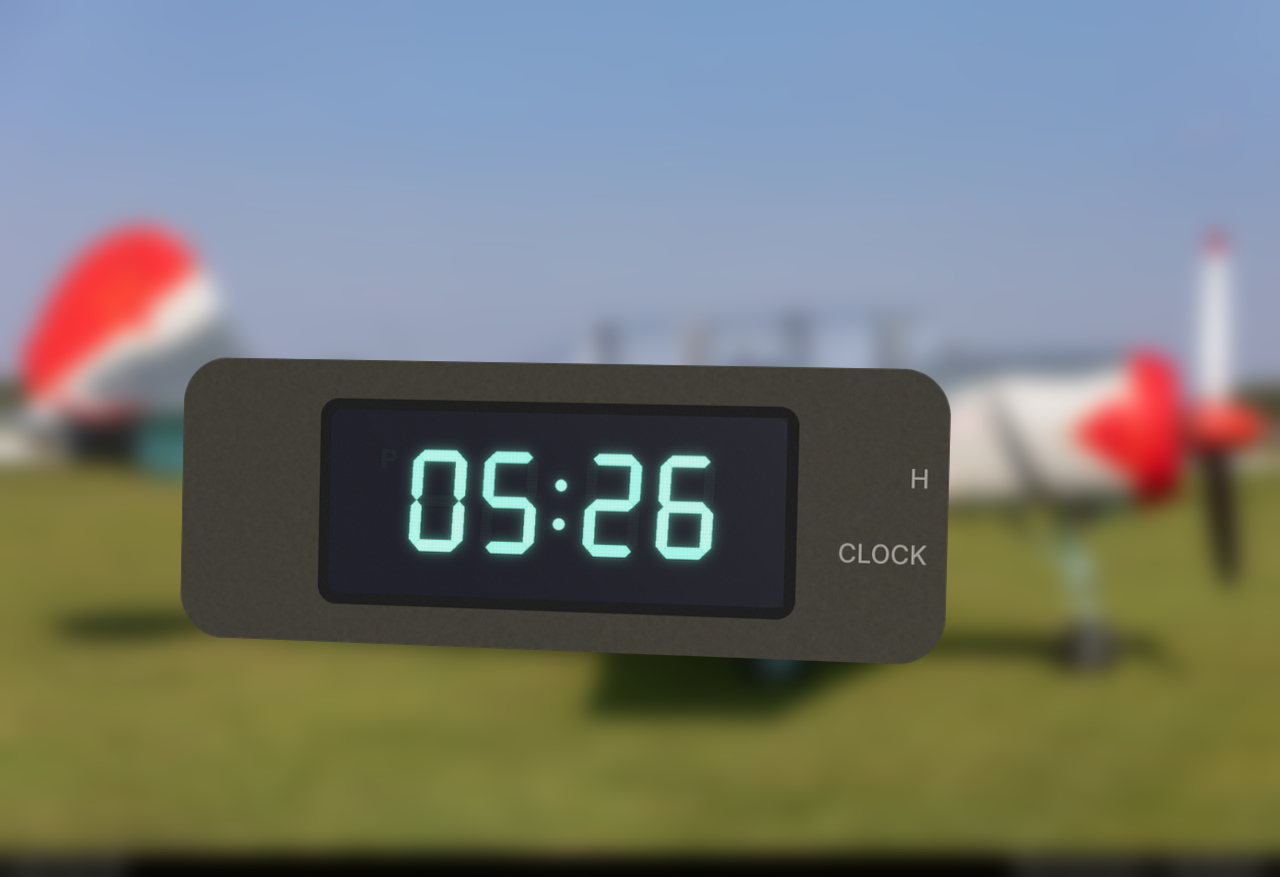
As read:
5,26
